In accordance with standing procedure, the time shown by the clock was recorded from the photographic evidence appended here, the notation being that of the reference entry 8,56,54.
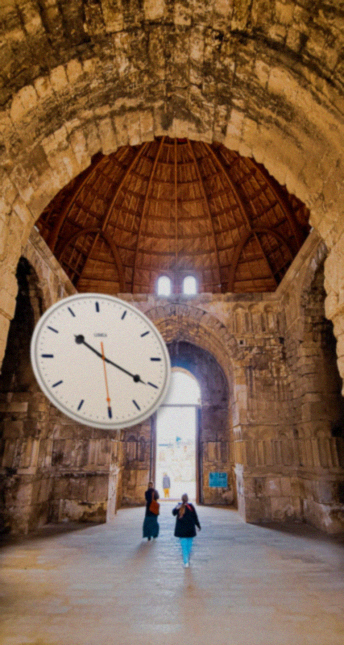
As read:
10,20,30
